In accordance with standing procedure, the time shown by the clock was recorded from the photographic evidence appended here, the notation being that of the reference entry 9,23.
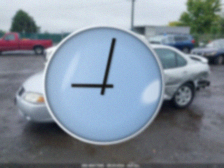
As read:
9,02
